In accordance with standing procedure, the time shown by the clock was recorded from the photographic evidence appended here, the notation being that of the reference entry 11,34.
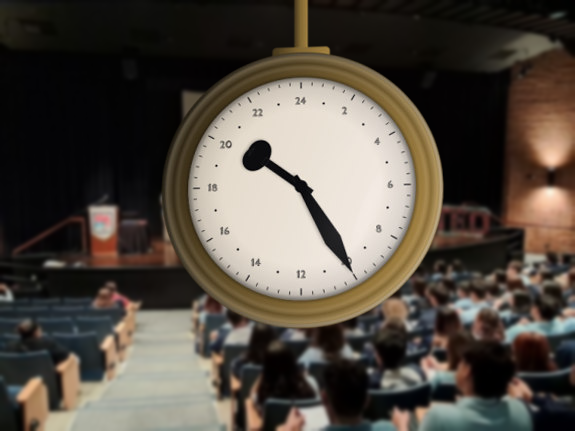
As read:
20,25
